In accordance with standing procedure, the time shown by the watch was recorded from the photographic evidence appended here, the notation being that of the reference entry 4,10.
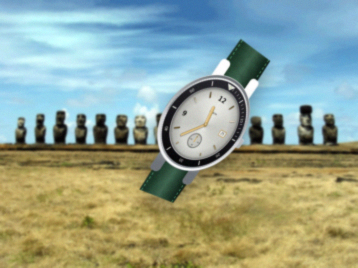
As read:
11,37
